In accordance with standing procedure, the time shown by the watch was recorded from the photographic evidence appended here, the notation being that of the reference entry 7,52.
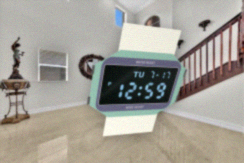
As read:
12,59
